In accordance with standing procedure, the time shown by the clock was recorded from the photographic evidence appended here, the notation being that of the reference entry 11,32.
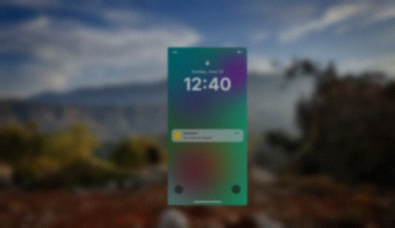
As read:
12,40
